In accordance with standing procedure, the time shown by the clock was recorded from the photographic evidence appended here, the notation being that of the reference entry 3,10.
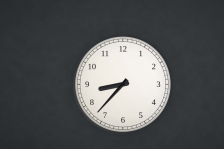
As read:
8,37
